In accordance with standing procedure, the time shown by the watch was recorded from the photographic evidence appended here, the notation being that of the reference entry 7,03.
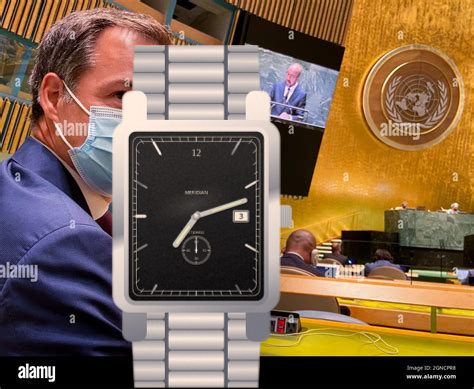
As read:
7,12
